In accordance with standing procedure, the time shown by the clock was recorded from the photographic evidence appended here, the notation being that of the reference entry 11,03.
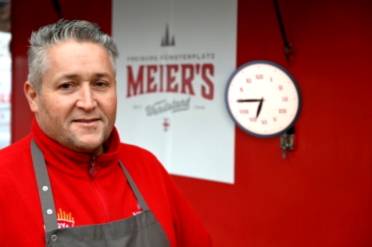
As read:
6,45
